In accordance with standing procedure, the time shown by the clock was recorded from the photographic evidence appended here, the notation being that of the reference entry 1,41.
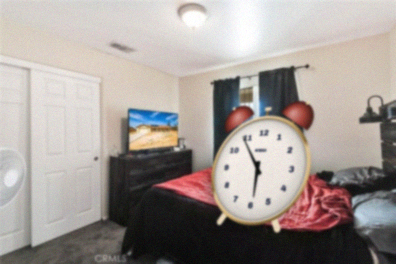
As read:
5,54
